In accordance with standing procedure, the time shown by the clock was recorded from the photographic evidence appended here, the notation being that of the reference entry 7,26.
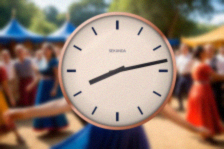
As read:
8,13
